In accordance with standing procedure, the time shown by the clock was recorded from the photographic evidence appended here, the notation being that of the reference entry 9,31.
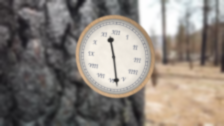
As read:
11,28
